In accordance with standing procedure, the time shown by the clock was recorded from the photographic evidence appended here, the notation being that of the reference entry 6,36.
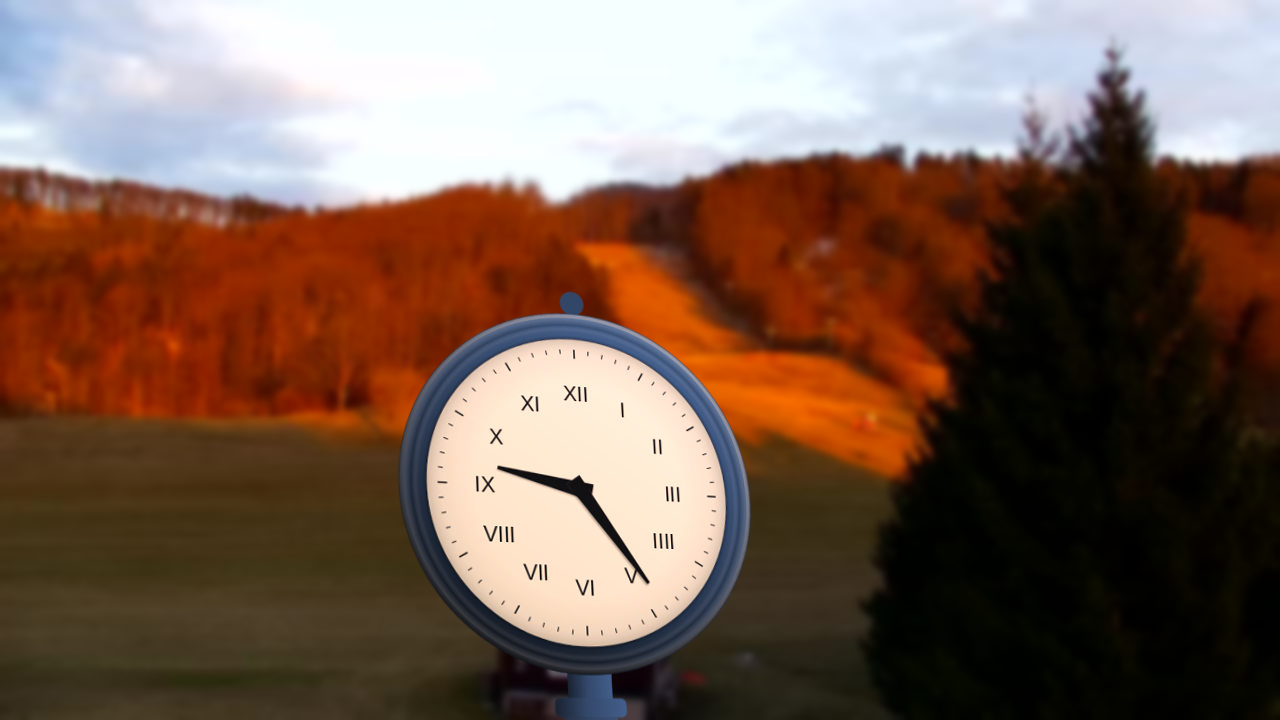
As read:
9,24
